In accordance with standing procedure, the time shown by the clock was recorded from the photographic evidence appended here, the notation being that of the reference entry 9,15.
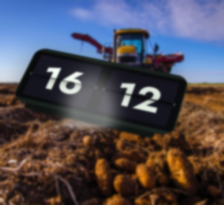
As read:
16,12
